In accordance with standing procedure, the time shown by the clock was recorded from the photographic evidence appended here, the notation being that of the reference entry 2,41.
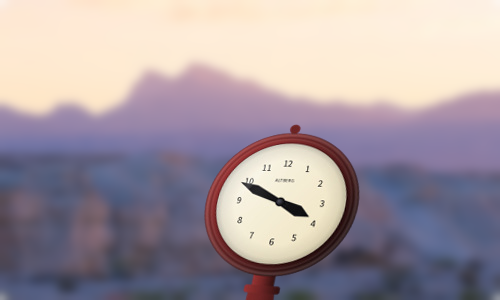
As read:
3,49
